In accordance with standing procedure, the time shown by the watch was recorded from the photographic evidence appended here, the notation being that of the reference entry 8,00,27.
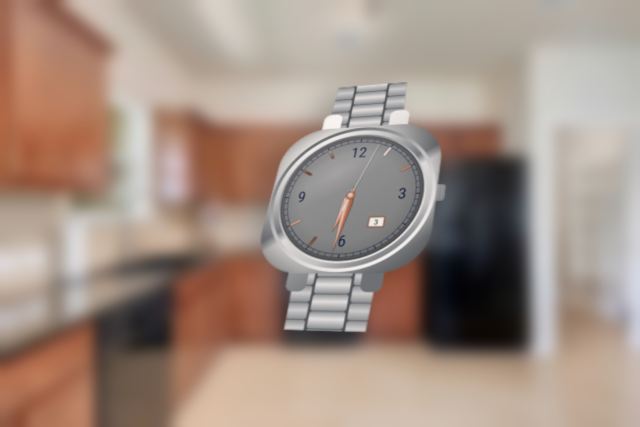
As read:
6,31,03
